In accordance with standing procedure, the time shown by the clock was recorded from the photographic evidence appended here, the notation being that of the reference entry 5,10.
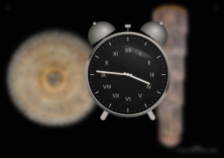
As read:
3,46
